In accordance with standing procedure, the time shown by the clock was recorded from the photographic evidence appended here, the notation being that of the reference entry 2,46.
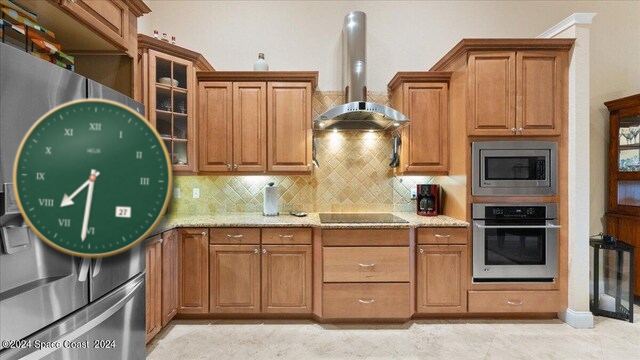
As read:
7,31
